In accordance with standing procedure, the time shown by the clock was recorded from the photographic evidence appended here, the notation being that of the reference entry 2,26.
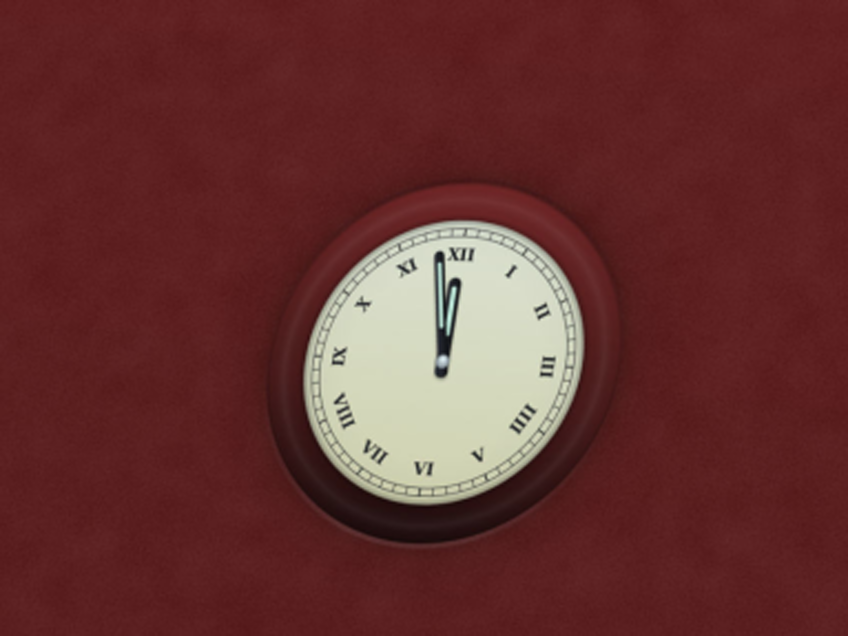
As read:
11,58
